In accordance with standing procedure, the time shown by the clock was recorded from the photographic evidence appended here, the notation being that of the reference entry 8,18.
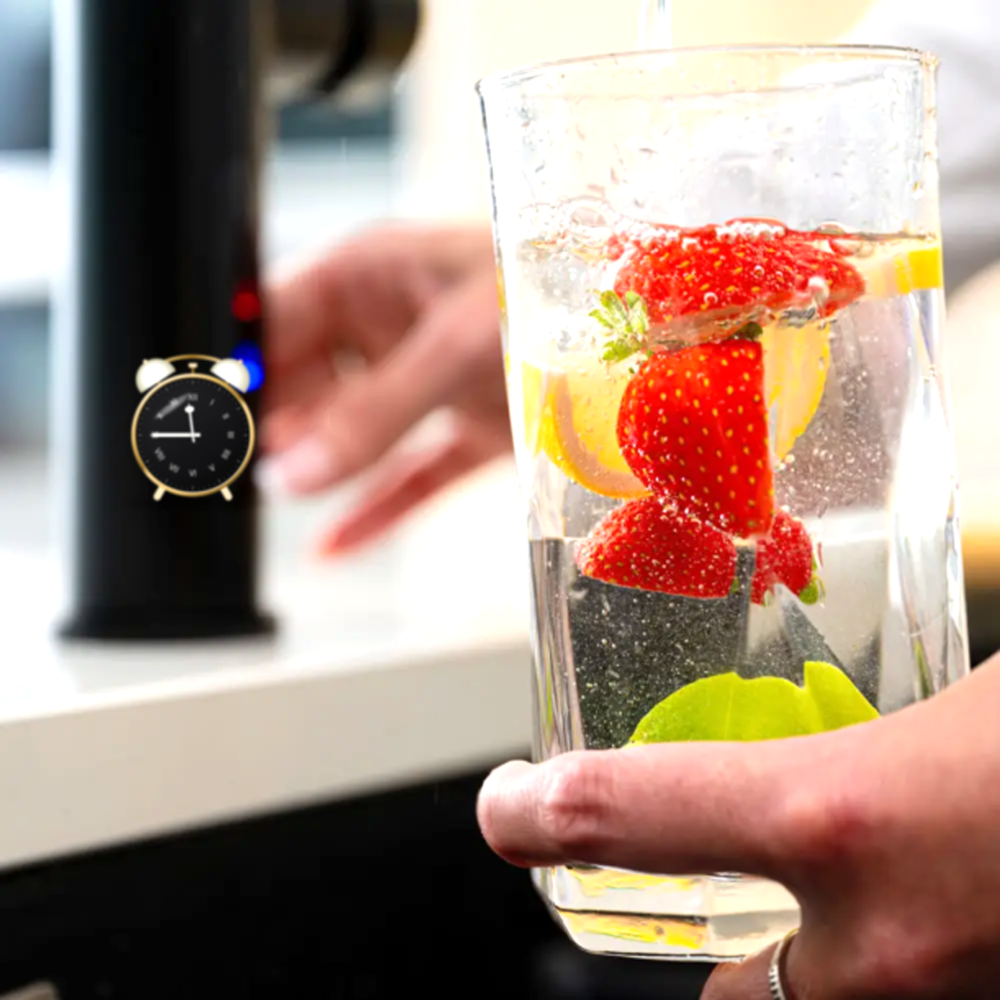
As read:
11,45
